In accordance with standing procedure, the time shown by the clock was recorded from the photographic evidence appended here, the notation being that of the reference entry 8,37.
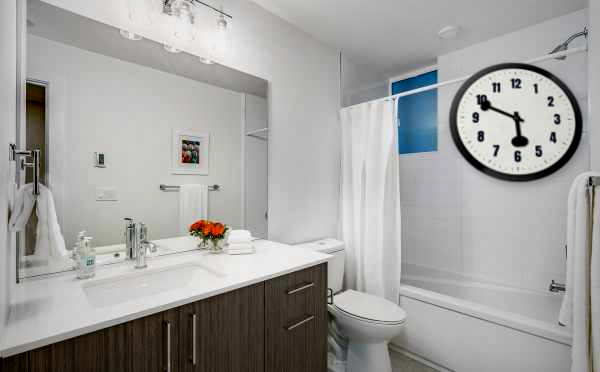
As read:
5,49
